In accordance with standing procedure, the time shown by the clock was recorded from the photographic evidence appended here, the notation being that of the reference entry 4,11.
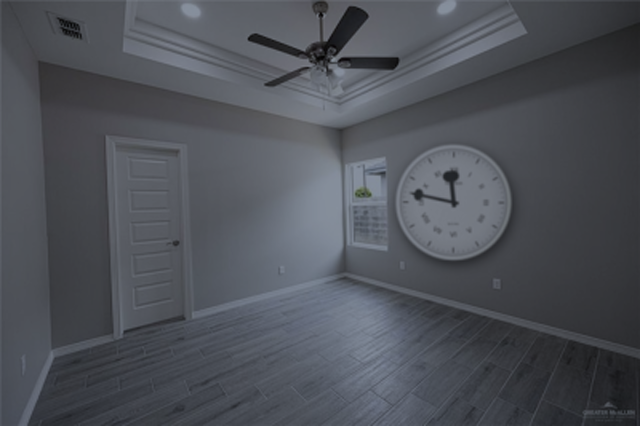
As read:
11,47
